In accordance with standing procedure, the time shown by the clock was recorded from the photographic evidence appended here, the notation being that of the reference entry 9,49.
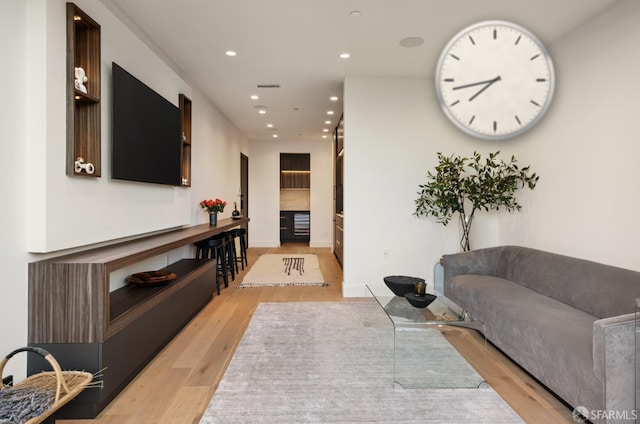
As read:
7,43
